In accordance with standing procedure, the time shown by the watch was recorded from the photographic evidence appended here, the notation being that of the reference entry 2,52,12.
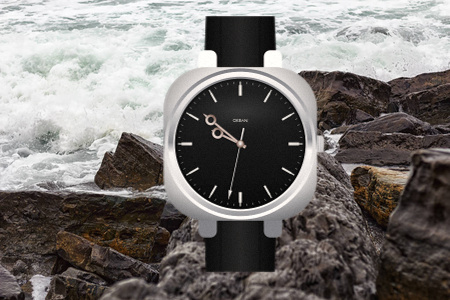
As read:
9,51,32
